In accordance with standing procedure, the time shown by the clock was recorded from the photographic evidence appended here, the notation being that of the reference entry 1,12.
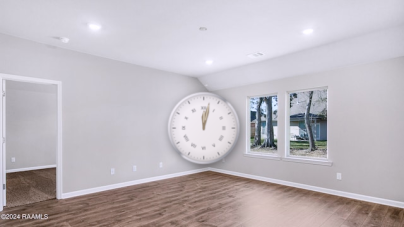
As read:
12,02
